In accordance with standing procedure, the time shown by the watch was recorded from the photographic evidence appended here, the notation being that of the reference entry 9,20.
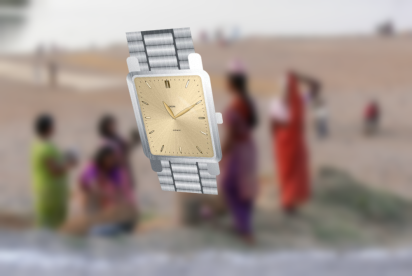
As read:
11,10
